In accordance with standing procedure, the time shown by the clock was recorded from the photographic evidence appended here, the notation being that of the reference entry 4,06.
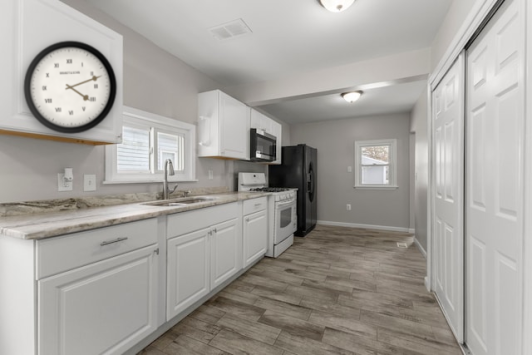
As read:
4,12
